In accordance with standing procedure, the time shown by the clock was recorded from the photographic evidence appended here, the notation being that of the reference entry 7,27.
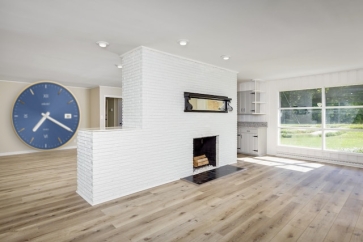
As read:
7,20
